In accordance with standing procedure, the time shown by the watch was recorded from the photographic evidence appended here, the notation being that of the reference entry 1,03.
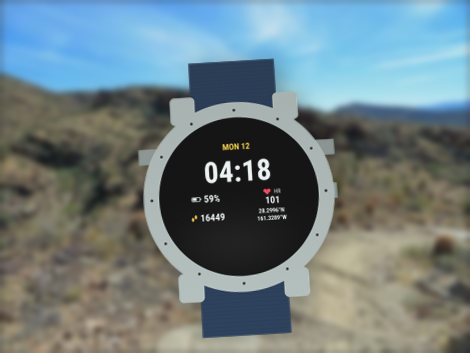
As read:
4,18
